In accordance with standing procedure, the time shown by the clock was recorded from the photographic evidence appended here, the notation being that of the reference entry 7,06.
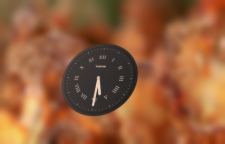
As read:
5,30
